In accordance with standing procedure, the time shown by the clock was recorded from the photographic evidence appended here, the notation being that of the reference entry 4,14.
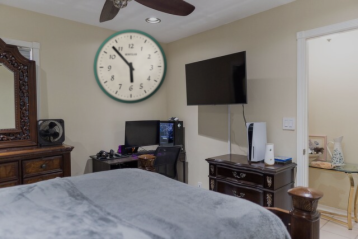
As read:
5,53
